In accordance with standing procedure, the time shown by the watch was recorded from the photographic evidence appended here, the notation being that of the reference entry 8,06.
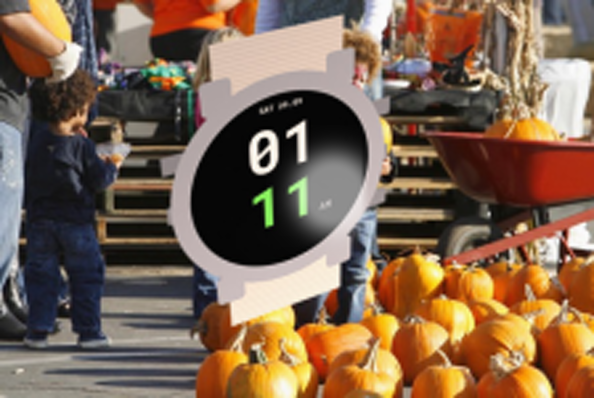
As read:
1,11
